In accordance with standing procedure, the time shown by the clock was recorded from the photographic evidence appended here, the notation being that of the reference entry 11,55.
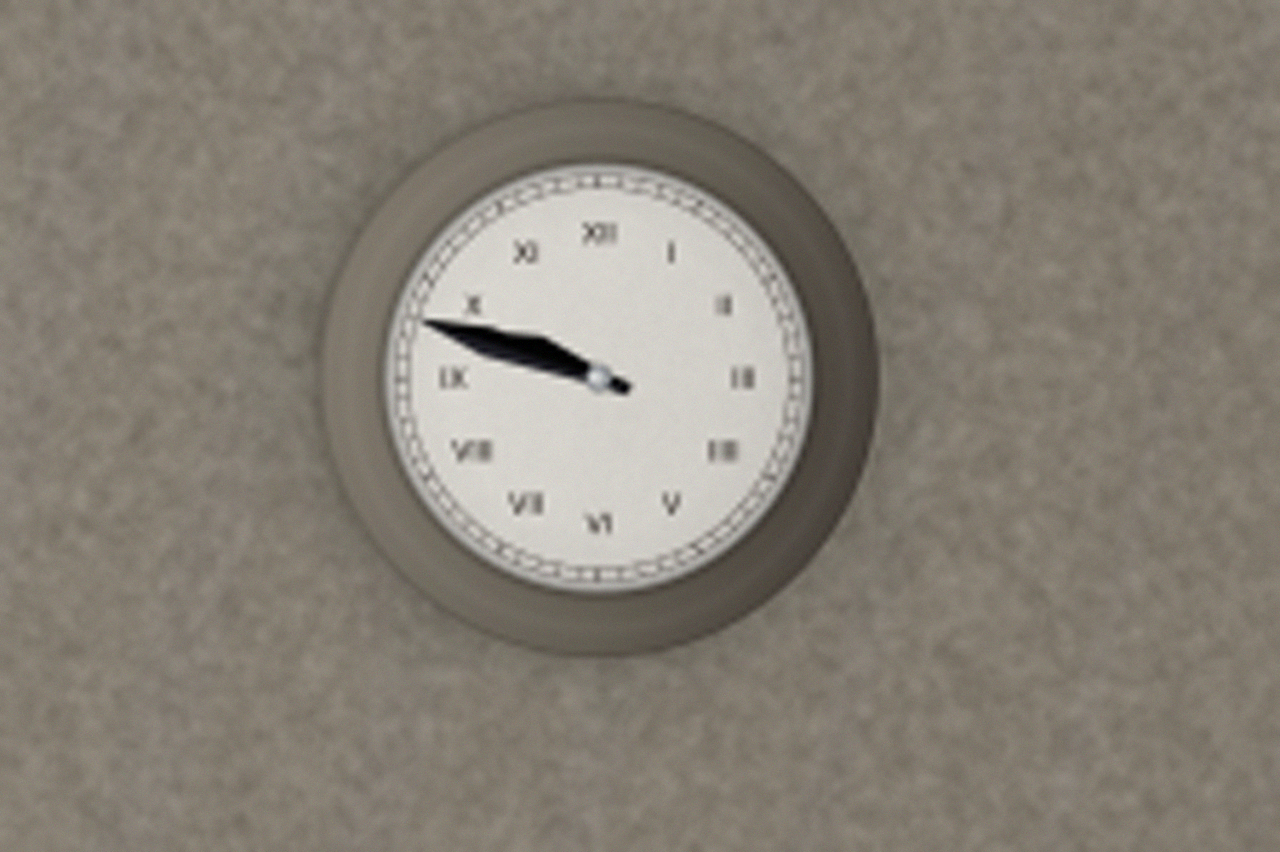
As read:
9,48
